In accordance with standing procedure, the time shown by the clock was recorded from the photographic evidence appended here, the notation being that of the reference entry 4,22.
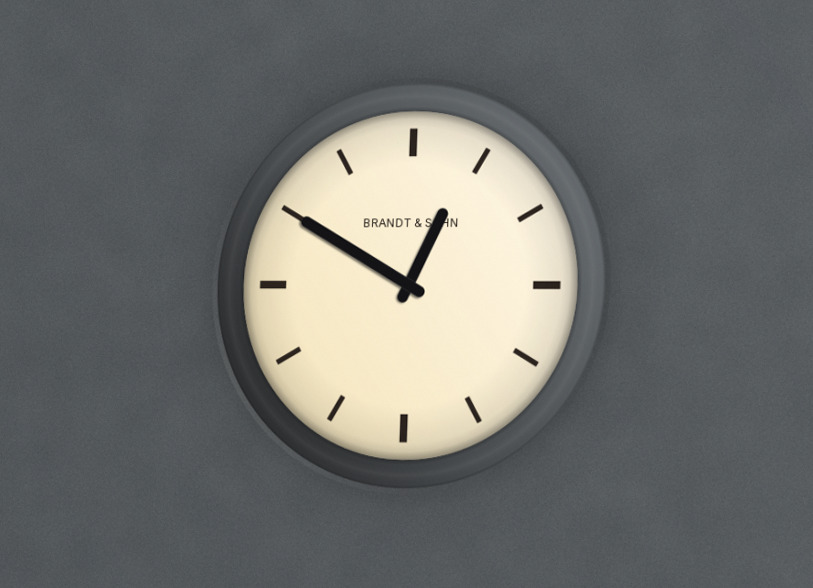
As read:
12,50
